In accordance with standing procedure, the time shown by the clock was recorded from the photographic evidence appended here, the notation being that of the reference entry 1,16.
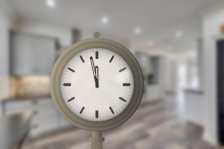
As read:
11,58
